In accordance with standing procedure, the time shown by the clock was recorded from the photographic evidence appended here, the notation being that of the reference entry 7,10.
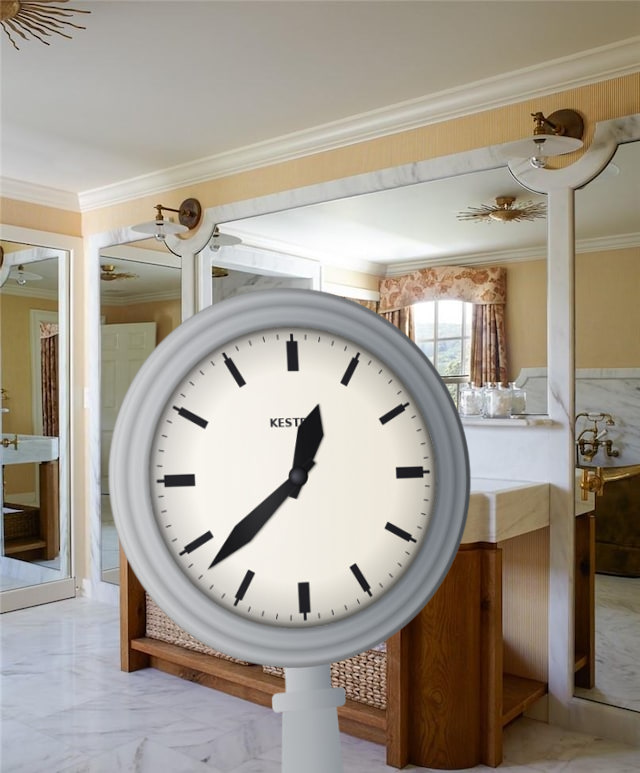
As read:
12,38
